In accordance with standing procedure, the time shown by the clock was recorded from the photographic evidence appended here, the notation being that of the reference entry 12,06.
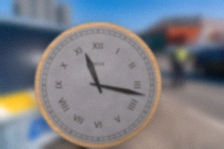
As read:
11,17
